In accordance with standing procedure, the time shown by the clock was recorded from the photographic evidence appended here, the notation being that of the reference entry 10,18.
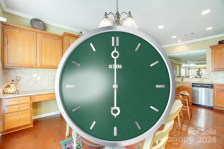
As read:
6,00
